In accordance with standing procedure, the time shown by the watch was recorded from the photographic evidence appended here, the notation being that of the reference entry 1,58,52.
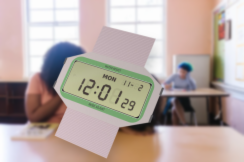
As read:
12,01,29
